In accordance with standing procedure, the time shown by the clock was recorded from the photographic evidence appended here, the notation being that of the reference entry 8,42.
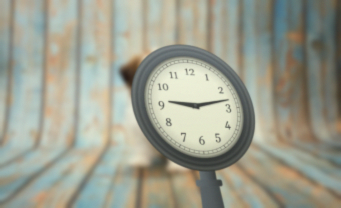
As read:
9,13
